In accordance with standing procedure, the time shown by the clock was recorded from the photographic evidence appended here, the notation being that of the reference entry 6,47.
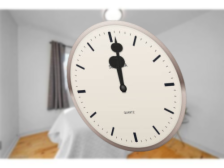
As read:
12,01
